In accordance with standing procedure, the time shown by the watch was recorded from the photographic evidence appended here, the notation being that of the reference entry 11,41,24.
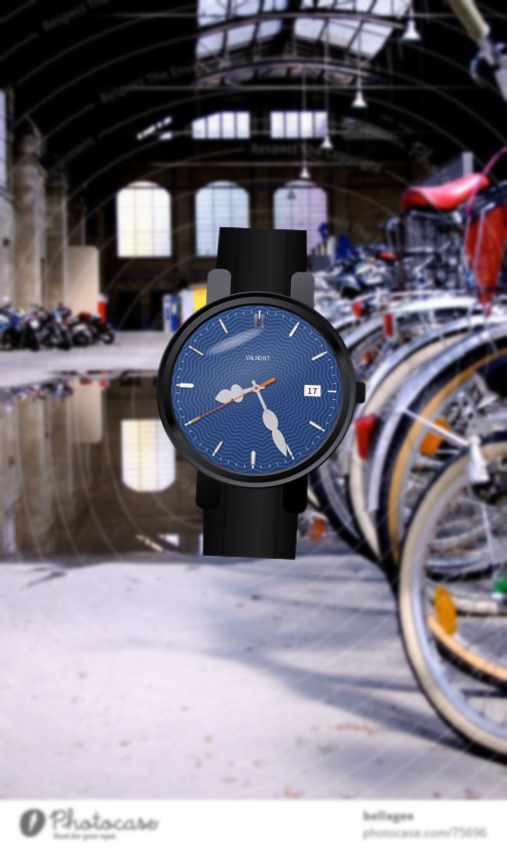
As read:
8,25,40
